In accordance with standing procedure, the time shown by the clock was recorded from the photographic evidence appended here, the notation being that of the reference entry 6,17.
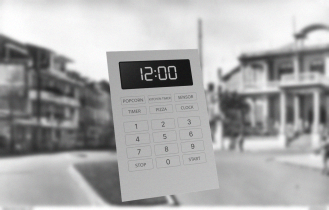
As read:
12,00
